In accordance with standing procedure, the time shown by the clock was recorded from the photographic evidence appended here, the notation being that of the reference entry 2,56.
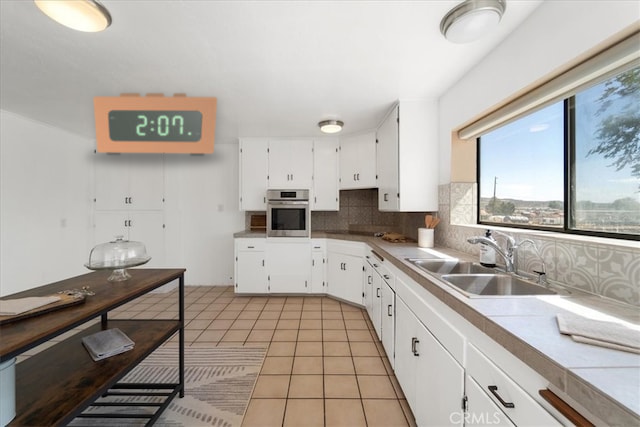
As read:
2,07
